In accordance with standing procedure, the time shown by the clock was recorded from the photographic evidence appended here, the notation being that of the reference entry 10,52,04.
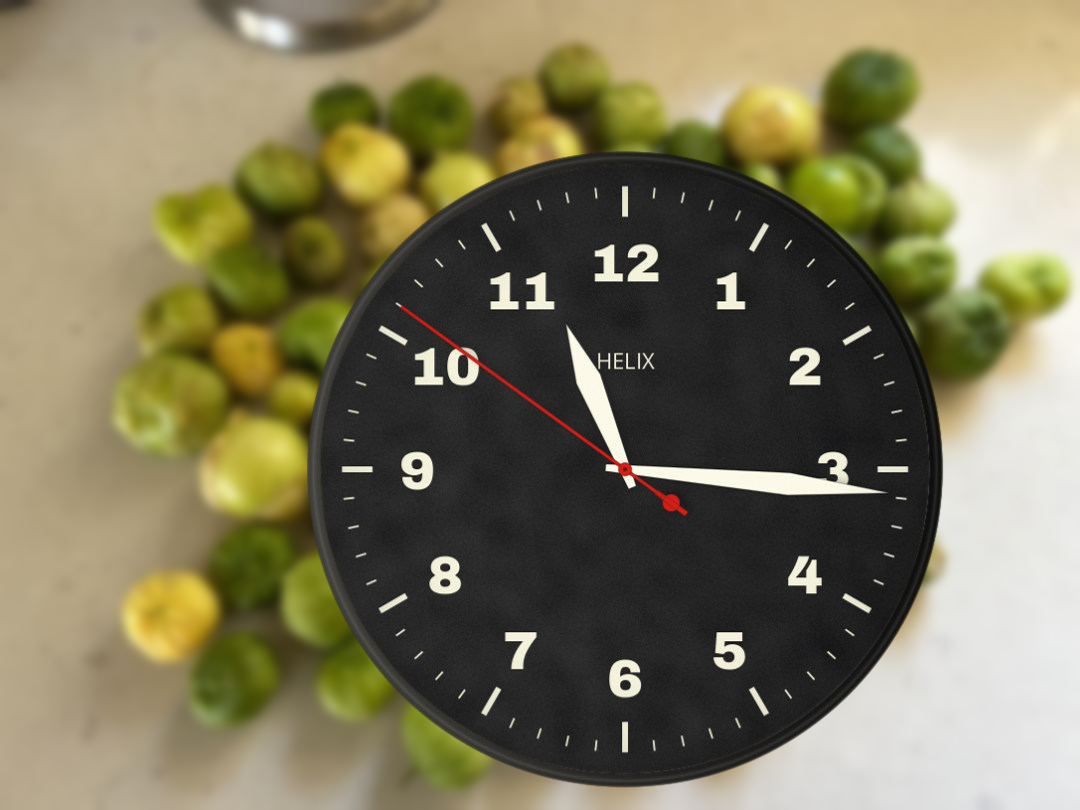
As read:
11,15,51
